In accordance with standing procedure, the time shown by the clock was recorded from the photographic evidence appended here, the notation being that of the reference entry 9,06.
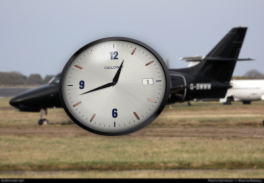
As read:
12,42
